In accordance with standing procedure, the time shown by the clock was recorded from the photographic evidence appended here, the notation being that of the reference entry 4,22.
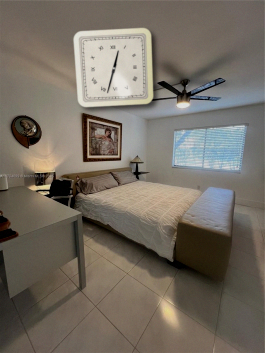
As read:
12,33
